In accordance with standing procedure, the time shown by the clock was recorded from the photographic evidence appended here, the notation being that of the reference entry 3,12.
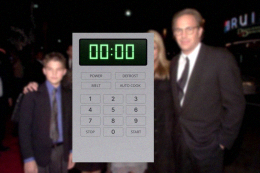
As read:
0,00
